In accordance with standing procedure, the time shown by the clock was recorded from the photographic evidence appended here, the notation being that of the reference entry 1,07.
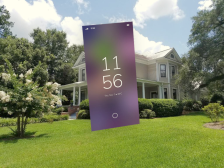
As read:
11,56
